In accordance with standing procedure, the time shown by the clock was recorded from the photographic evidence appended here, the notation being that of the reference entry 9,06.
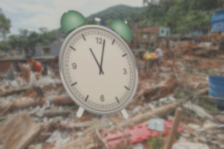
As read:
11,02
